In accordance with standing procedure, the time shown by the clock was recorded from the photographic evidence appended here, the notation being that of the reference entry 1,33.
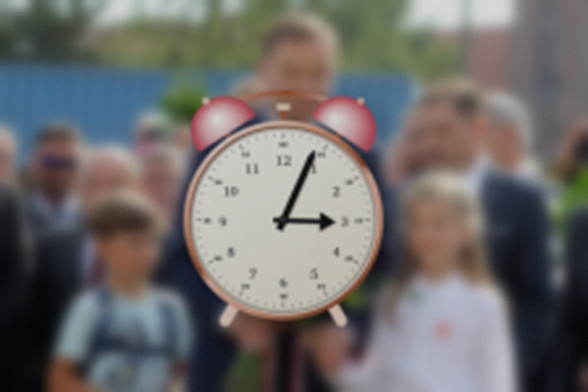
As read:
3,04
